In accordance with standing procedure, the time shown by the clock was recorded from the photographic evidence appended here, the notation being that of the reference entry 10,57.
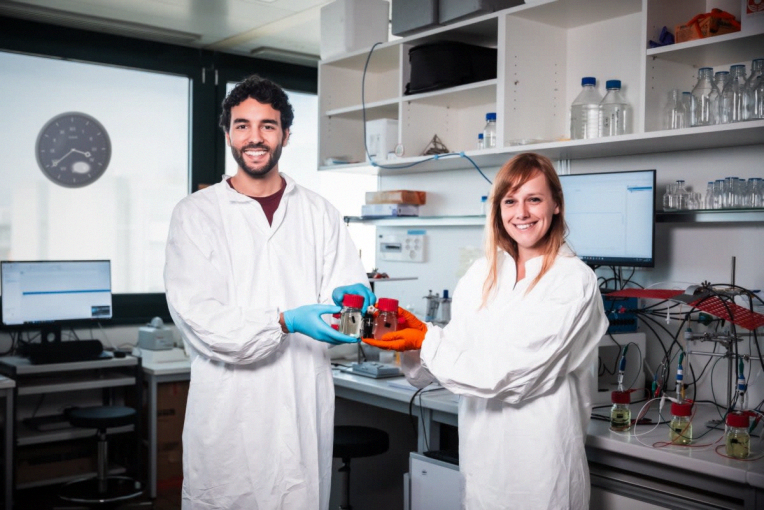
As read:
3,39
